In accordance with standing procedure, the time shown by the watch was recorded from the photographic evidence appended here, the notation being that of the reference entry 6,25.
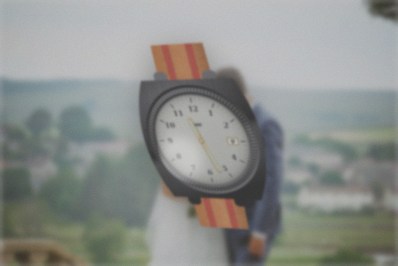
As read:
11,27
